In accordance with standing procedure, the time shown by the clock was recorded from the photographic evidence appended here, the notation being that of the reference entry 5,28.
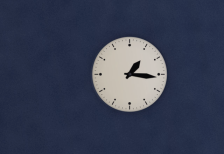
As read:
1,16
